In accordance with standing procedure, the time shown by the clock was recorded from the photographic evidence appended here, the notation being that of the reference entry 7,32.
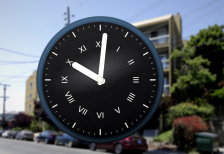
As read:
10,01
